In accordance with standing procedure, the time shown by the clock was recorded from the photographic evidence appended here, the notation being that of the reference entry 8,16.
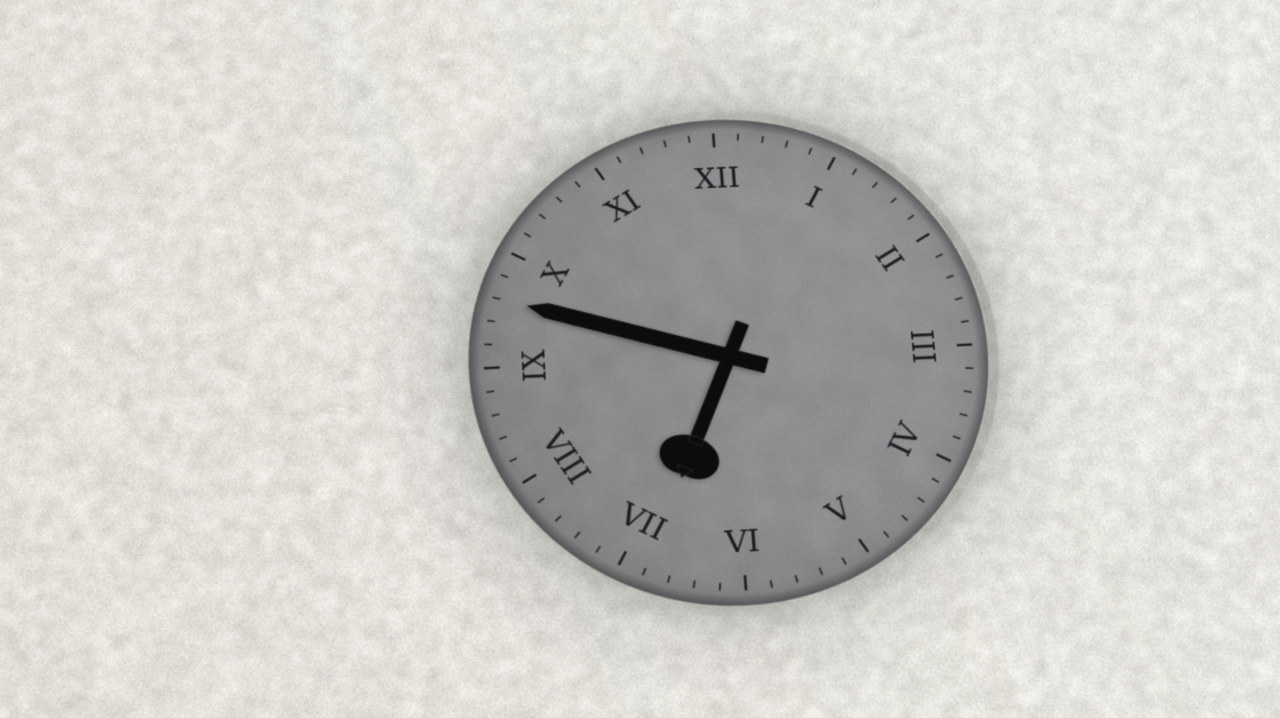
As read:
6,48
